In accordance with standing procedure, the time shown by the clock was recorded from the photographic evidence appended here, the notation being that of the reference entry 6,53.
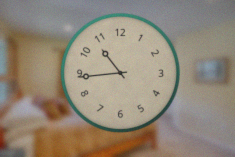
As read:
10,44
